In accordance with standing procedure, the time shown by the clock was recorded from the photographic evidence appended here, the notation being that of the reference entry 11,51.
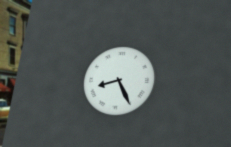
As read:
8,25
